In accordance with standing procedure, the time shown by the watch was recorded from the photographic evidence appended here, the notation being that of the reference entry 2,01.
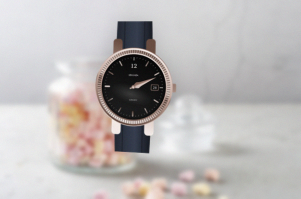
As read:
2,11
